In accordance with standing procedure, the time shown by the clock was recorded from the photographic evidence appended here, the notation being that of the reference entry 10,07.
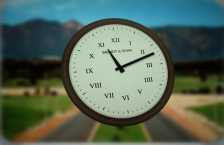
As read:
11,12
